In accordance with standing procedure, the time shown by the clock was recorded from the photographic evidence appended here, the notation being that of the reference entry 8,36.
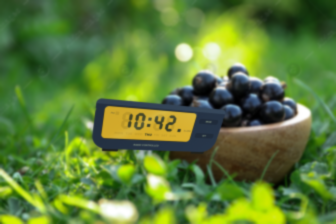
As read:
10,42
